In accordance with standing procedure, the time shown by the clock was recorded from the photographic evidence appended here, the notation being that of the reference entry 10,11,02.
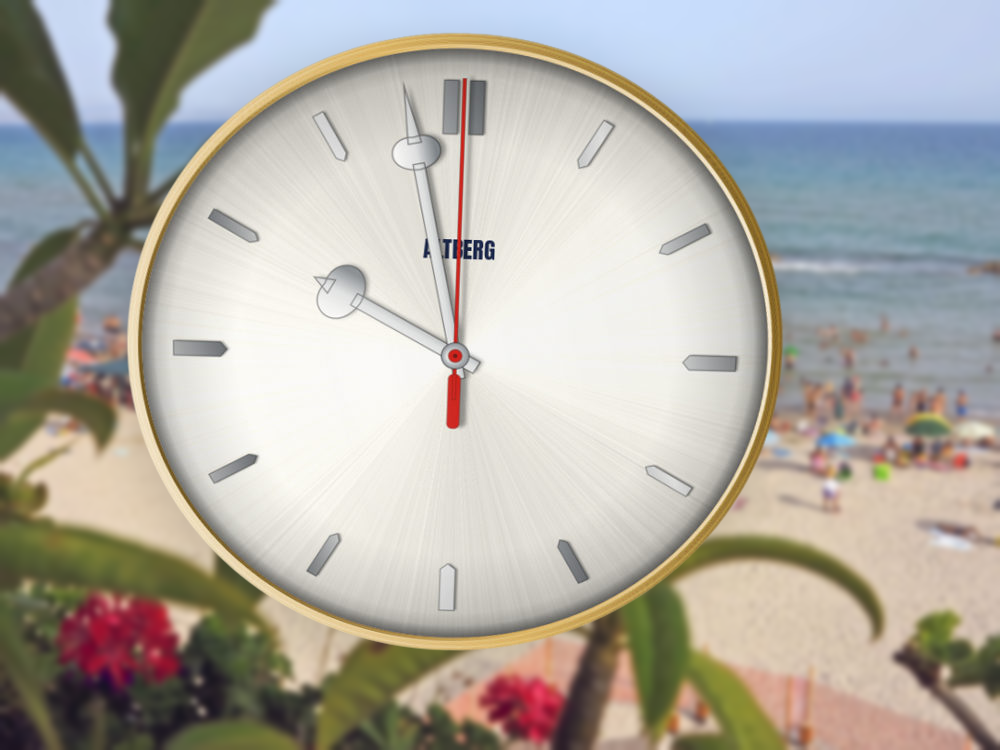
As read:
9,58,00
